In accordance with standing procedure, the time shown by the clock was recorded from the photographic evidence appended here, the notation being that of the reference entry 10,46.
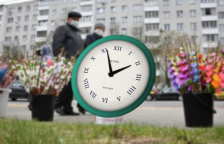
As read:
1,56
